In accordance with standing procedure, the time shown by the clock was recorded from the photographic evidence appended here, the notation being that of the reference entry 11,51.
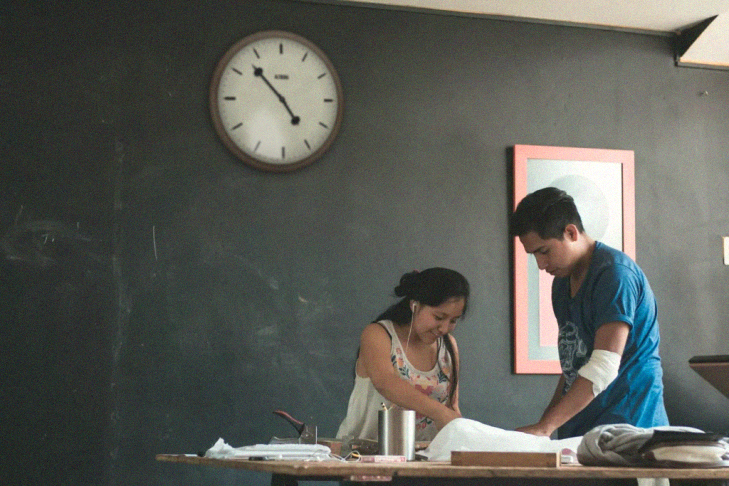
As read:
4,53
